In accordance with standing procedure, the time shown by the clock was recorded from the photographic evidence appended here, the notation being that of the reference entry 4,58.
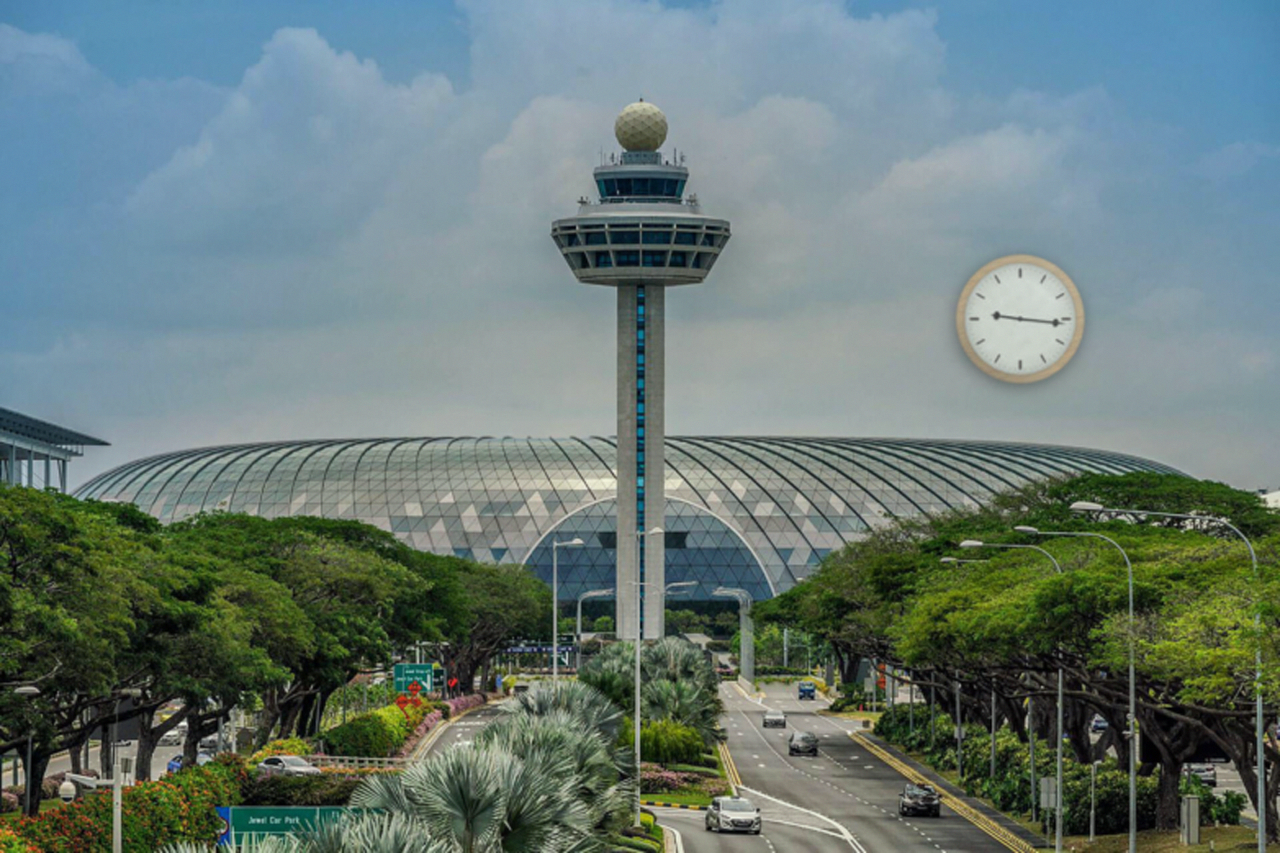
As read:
9,16
